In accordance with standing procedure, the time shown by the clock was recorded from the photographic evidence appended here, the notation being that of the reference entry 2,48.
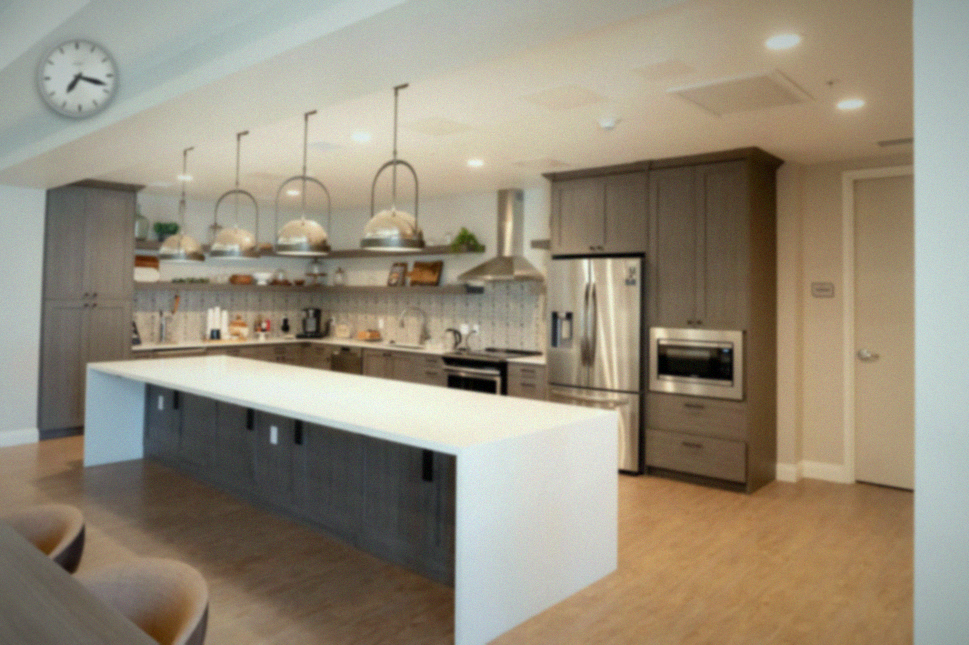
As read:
7,18
